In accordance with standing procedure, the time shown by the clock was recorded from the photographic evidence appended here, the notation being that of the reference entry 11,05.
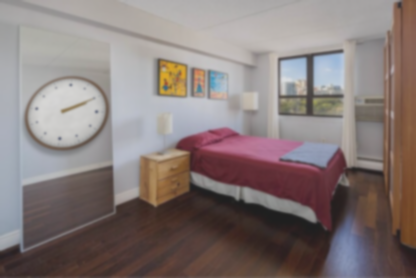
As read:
2,10
